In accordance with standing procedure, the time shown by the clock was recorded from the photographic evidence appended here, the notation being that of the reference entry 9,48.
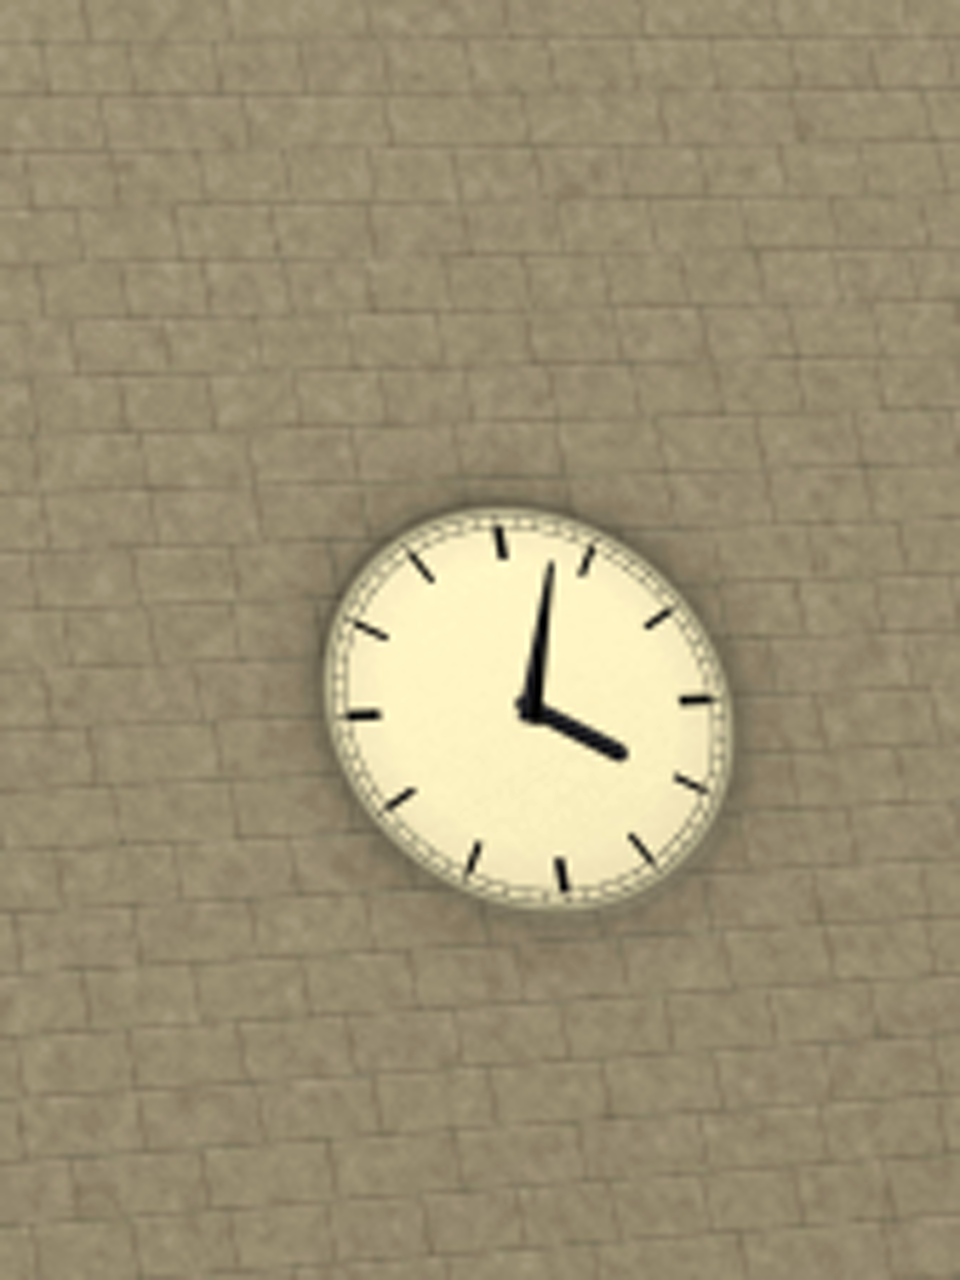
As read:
4,03
